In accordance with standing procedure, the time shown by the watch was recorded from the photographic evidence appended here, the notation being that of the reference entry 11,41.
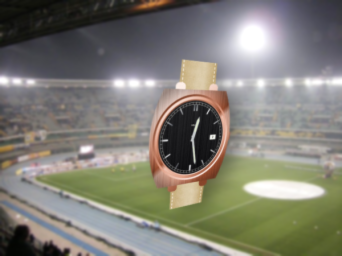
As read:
12,28
